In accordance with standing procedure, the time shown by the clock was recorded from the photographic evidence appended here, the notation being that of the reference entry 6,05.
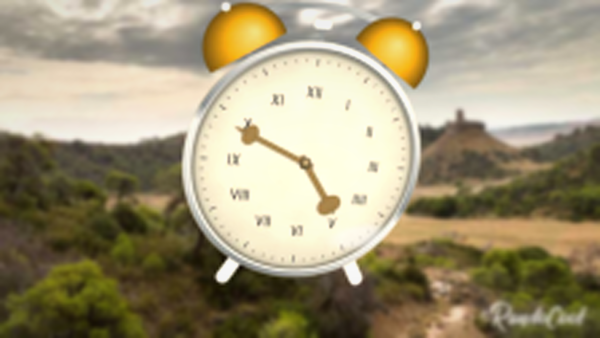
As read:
4,49
